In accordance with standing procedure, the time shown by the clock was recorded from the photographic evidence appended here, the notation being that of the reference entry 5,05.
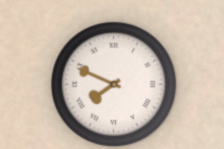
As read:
7,49
